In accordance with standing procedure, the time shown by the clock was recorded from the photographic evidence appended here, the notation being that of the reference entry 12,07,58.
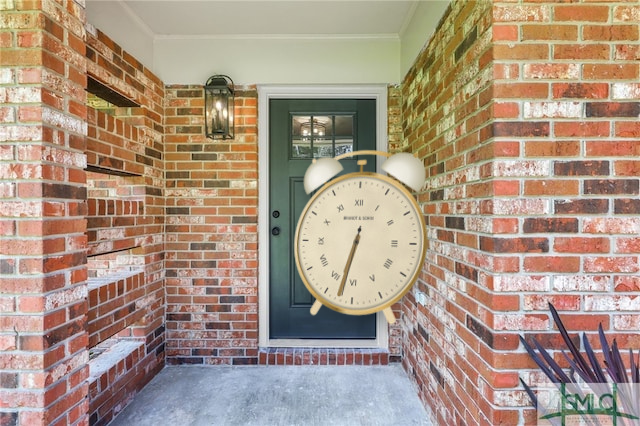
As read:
6,32,32
